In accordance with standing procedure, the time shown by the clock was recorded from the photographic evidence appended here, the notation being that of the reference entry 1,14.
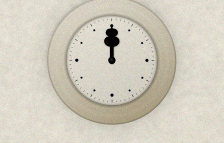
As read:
12,00
